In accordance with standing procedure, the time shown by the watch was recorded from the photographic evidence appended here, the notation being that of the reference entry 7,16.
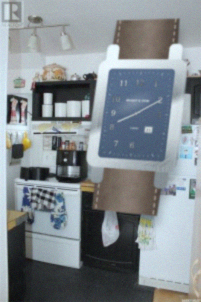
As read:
8,10
